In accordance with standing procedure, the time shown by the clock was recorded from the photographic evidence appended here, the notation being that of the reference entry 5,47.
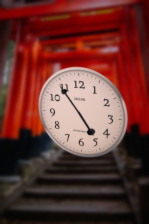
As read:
4,54
